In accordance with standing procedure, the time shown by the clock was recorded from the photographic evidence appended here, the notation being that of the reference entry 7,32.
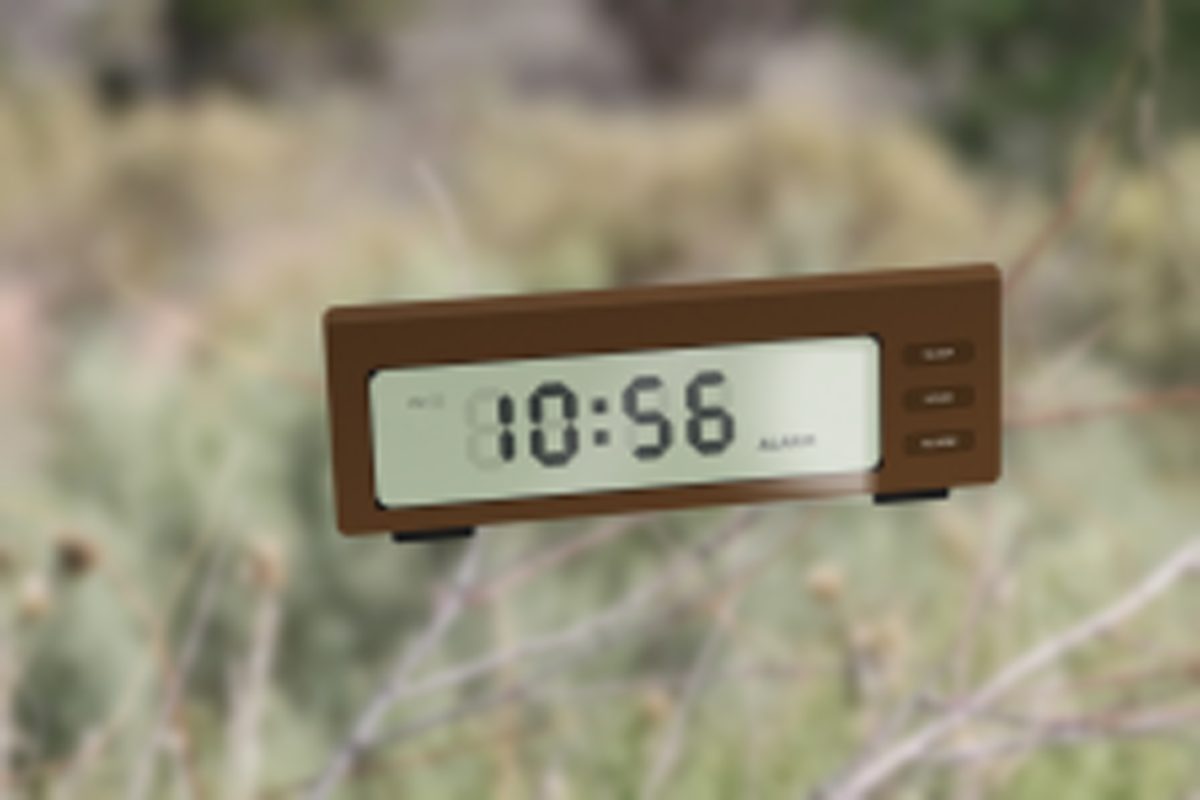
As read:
10,56
